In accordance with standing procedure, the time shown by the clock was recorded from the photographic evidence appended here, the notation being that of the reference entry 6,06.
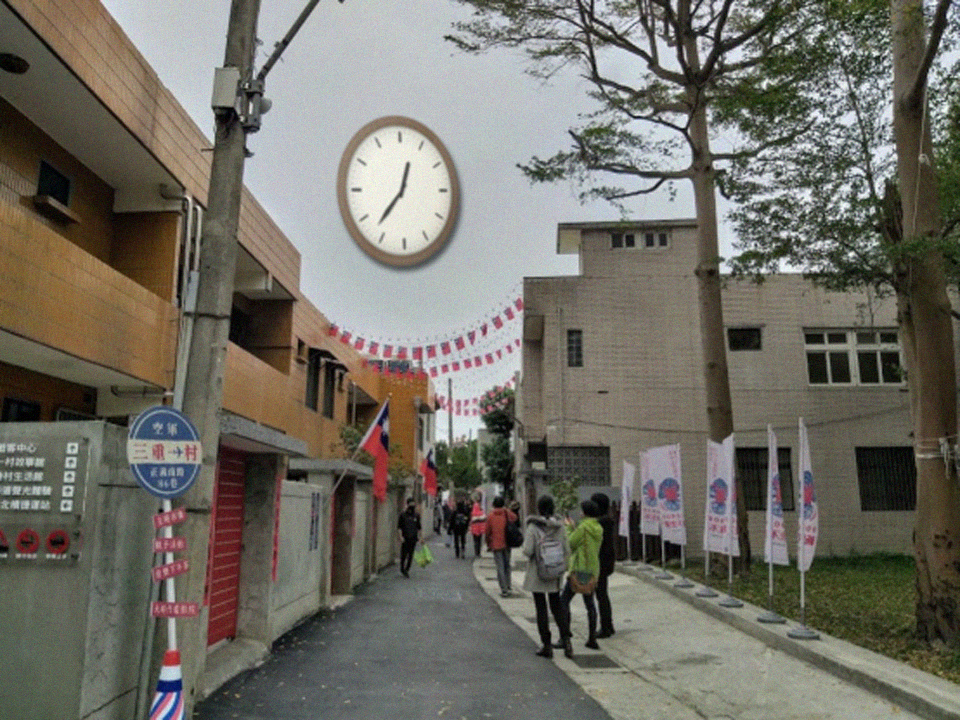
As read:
12,37
